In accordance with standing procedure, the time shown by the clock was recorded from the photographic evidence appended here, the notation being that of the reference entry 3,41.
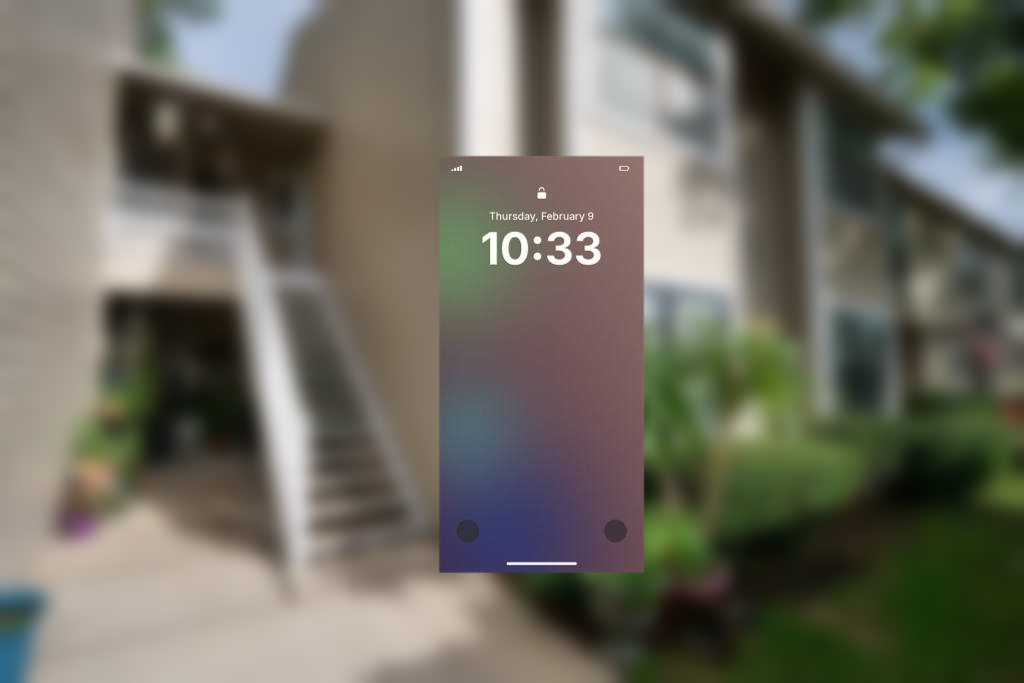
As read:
10,33
